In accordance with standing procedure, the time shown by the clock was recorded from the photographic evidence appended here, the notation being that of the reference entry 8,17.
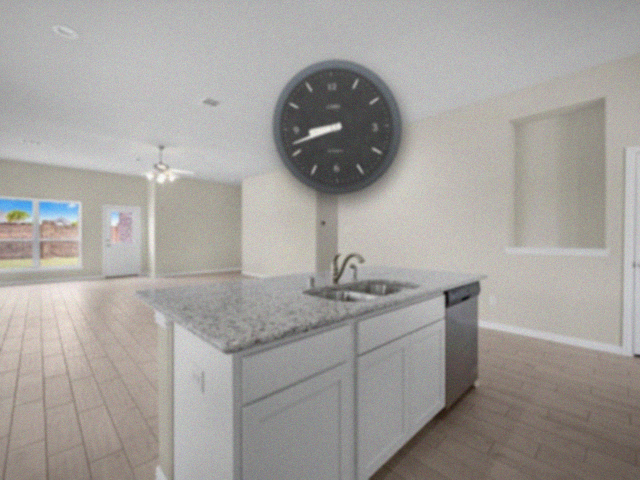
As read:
8,42
